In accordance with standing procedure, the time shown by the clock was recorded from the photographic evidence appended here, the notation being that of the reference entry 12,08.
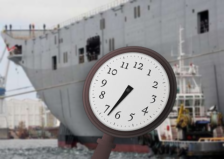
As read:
6,33
